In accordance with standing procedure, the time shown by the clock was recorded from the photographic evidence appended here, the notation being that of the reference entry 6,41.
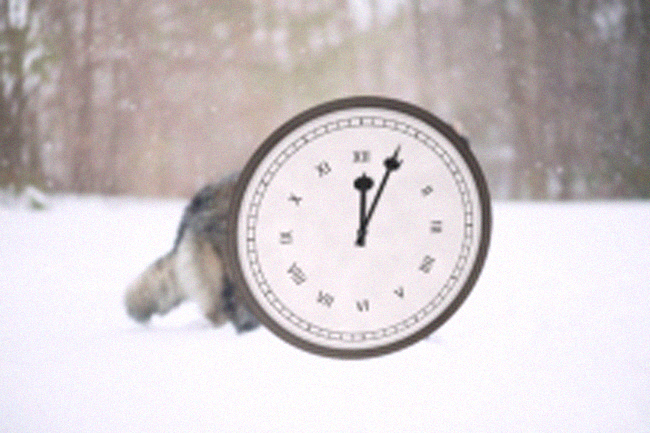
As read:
12,04
